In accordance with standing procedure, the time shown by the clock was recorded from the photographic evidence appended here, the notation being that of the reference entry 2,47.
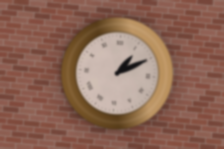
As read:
1,10
